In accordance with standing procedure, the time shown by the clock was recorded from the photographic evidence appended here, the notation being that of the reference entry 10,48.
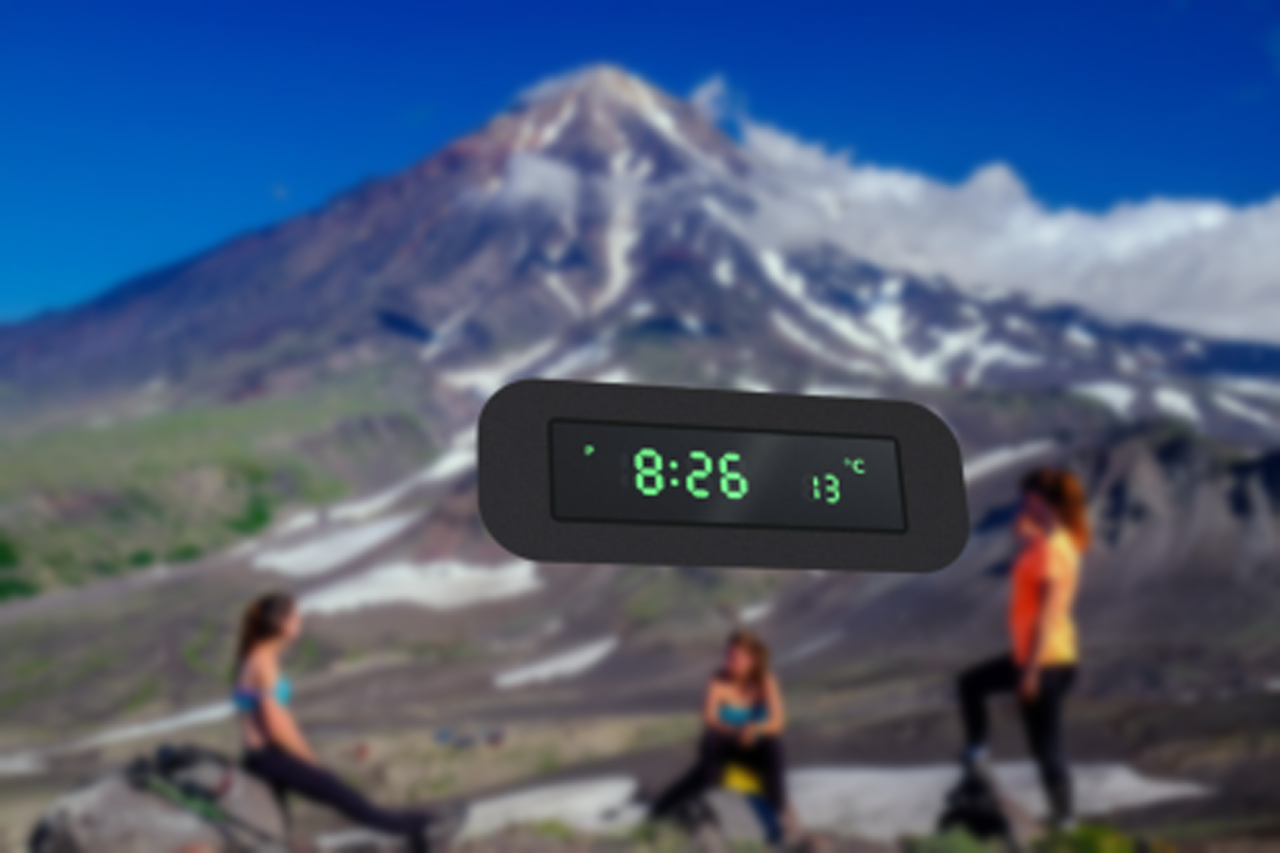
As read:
8,26
